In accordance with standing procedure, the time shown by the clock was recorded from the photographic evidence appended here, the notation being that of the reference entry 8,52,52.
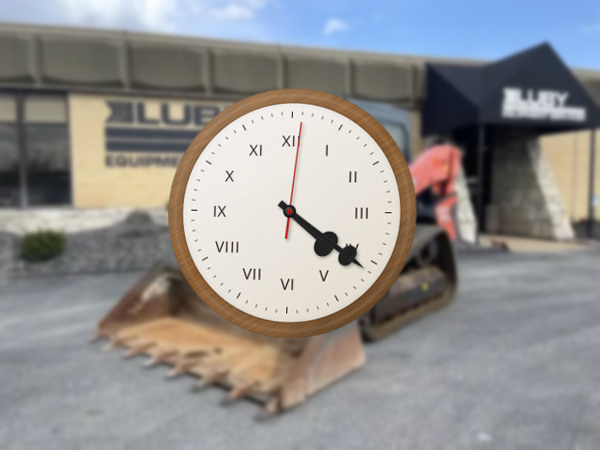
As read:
4,21,01
